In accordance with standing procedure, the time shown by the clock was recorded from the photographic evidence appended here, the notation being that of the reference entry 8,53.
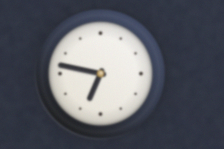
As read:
6,47
